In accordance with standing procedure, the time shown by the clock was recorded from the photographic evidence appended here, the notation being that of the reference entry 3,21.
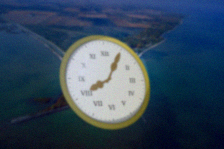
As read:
8,05
